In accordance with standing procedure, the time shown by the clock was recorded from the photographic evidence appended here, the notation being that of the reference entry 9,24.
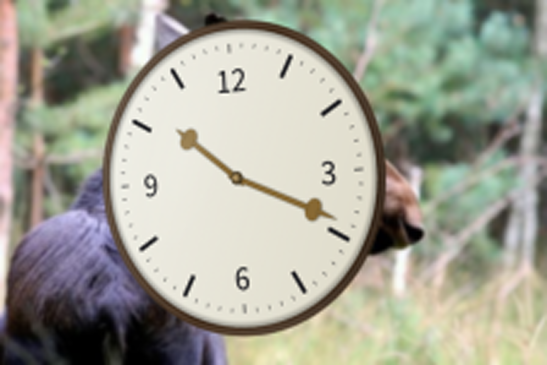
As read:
10,19
